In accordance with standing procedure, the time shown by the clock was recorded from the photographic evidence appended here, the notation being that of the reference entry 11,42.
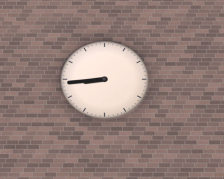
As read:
8,44
